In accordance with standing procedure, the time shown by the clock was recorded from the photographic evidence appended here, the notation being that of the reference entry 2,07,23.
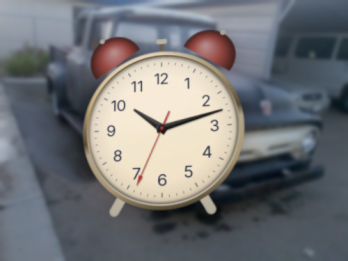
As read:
10,12,34
